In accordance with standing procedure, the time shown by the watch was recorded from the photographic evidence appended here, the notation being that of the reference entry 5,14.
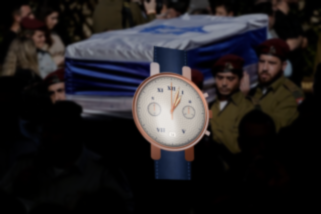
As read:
1,03
